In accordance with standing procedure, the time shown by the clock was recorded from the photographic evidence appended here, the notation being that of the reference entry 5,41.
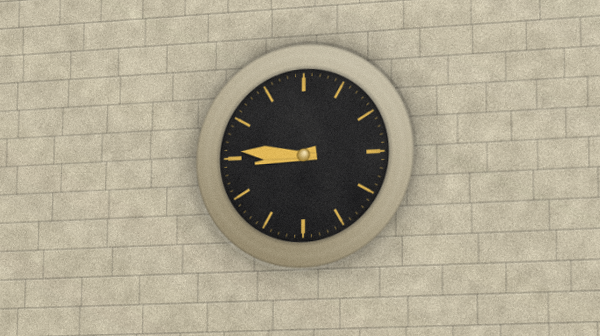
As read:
8,46
